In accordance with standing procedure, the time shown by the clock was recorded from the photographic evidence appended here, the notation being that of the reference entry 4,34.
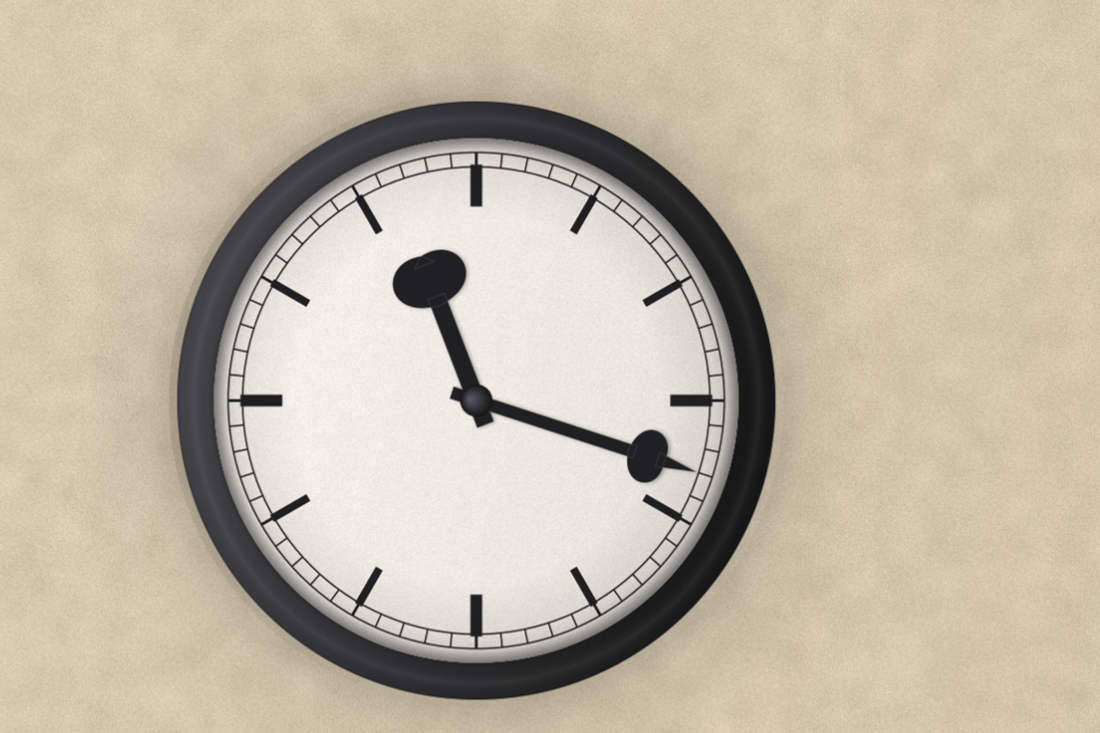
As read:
11,18
